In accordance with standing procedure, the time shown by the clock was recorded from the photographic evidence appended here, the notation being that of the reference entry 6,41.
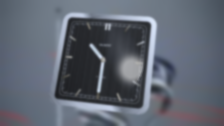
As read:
10,30
